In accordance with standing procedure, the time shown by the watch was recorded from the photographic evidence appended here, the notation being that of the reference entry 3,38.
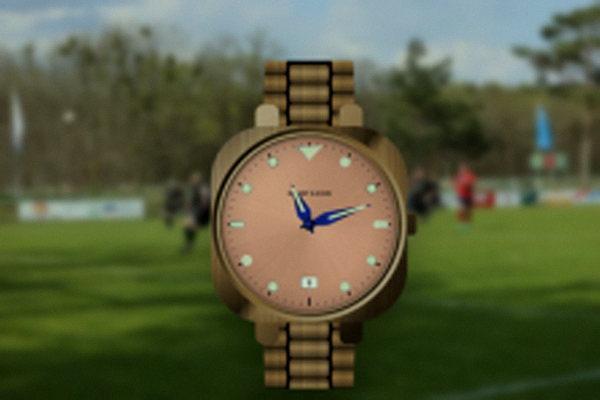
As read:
11,12
